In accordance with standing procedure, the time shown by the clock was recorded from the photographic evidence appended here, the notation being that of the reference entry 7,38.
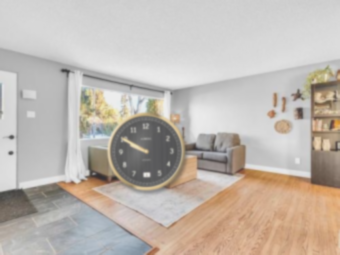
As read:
9,50
